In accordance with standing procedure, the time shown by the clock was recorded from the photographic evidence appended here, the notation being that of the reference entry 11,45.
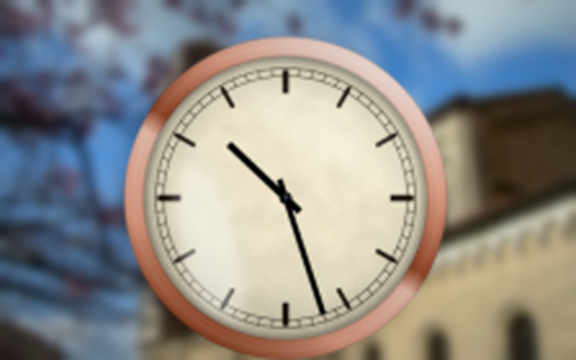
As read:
10,27
